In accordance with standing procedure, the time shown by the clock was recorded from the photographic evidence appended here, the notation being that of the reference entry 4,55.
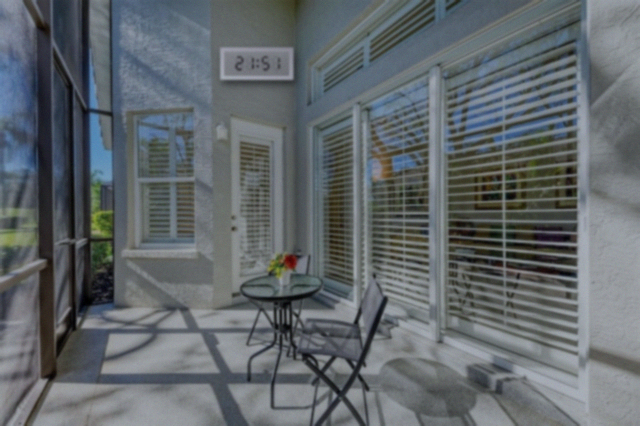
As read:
21,51
